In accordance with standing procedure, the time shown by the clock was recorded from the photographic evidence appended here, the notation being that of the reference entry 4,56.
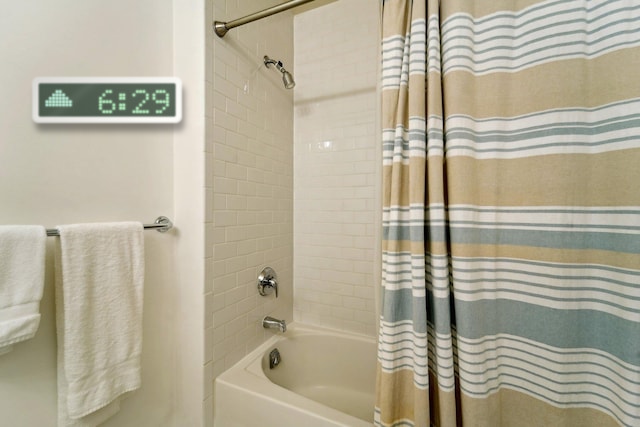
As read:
6,29
